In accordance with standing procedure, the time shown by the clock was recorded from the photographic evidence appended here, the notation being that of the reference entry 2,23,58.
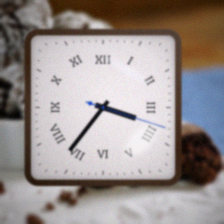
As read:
3,36,18
